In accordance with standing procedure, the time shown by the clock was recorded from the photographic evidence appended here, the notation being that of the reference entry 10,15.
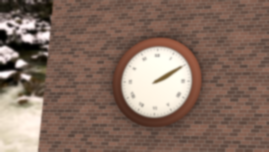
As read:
2,10
